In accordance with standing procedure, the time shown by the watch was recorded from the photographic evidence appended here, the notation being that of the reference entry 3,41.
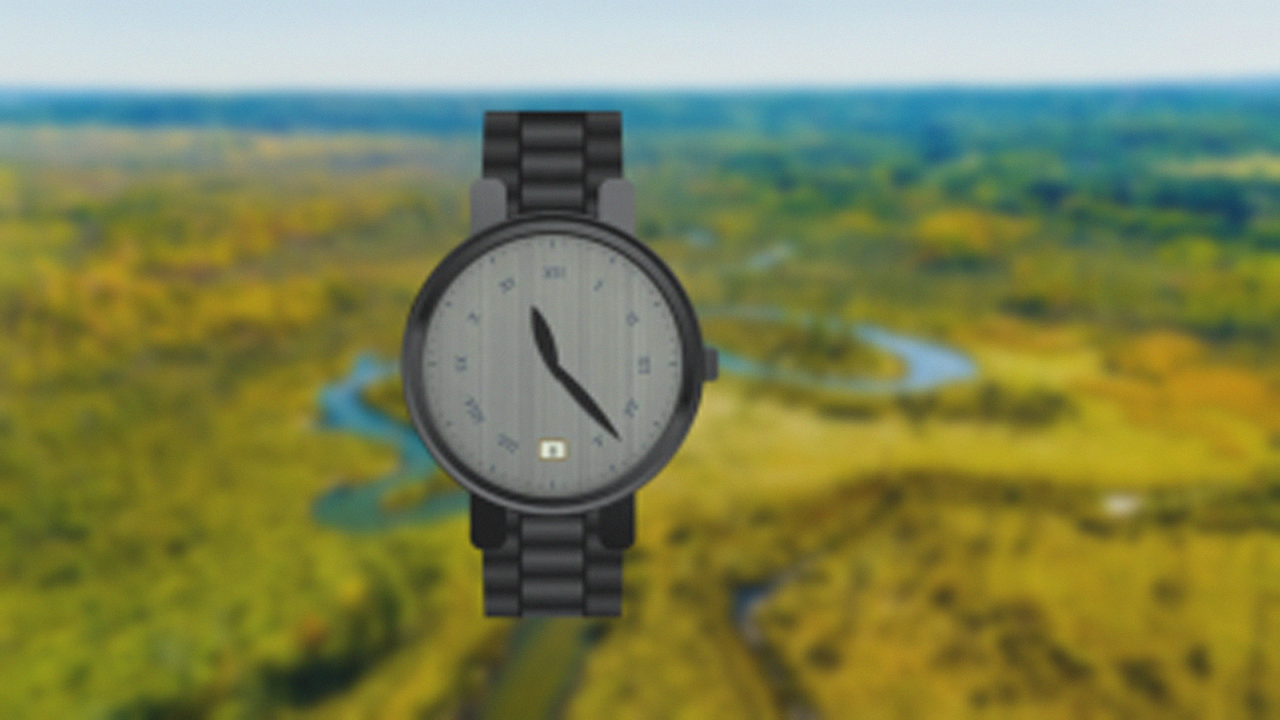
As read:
11,23
